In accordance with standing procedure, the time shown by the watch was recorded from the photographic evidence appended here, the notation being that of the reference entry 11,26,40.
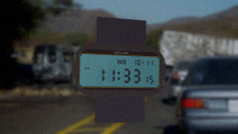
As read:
11,33,15
